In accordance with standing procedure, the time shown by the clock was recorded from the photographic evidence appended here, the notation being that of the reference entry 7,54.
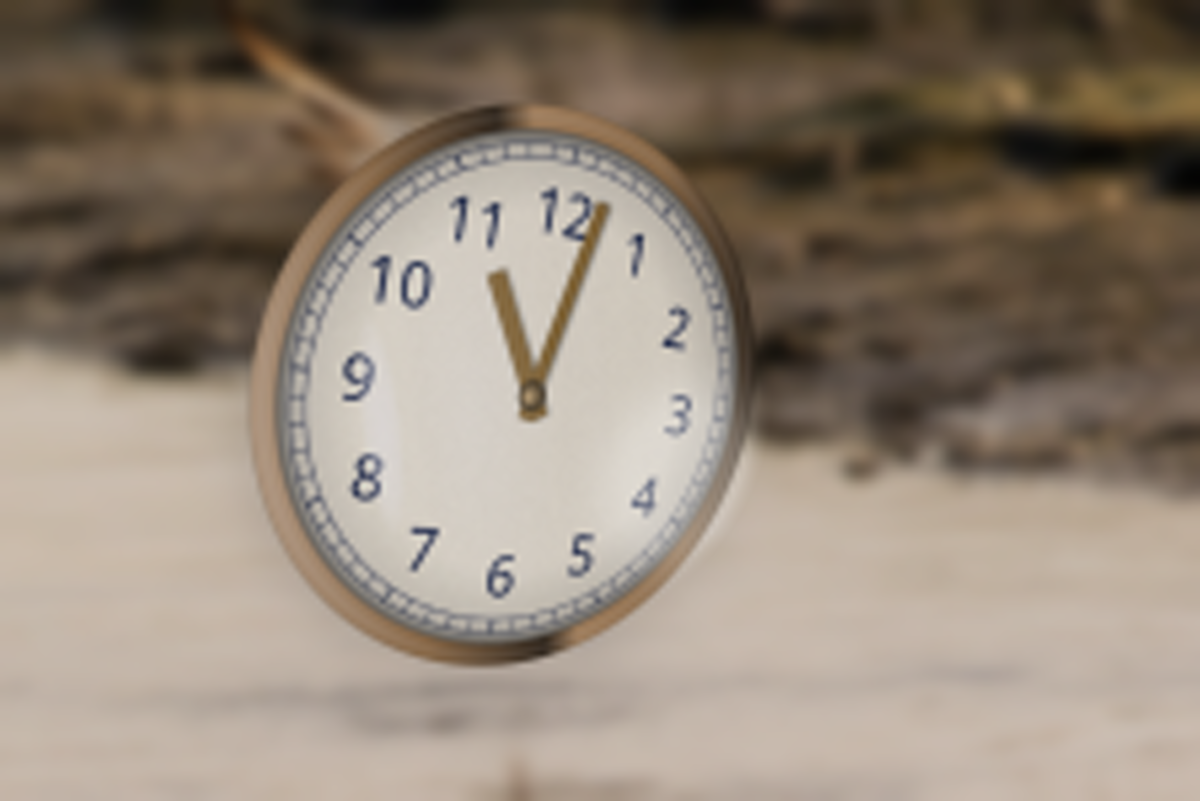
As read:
11,02
